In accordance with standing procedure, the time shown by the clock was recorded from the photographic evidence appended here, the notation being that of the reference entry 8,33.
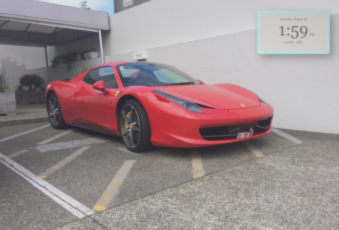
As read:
1,59
